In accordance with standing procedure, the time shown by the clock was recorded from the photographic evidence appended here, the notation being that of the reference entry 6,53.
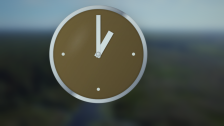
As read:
1,00
